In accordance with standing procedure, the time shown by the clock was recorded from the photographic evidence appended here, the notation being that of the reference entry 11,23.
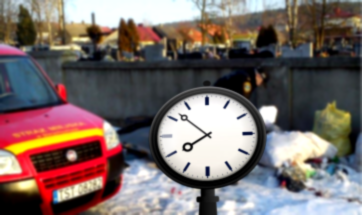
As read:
7,52
